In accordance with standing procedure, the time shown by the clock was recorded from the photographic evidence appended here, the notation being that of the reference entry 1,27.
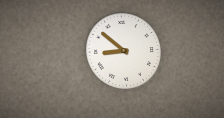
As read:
8,52
